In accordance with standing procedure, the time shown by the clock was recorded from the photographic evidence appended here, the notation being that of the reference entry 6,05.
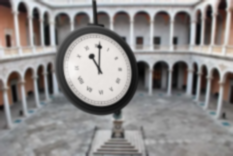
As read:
11,01
